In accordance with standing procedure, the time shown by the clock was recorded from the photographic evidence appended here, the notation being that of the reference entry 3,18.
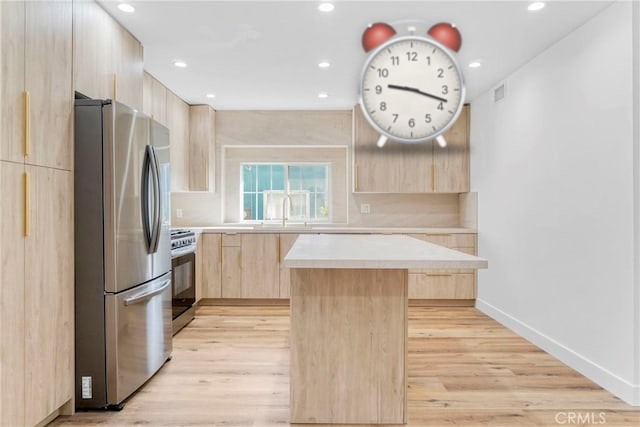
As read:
9,18
